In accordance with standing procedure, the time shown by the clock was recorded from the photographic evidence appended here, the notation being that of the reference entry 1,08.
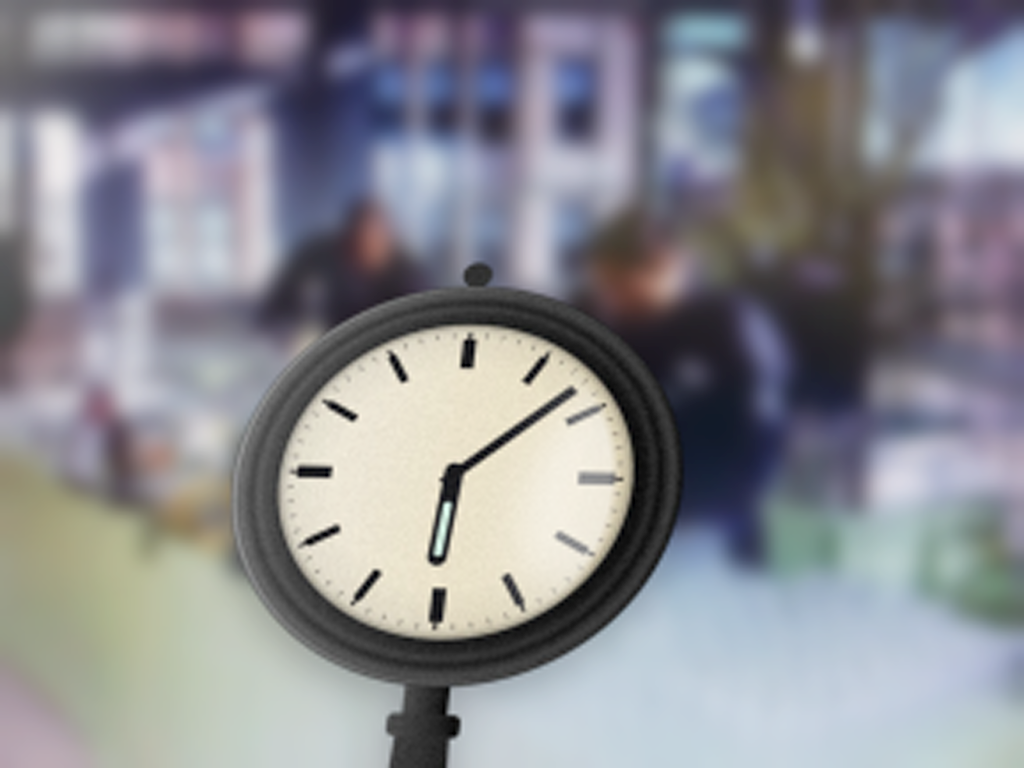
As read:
6,08
